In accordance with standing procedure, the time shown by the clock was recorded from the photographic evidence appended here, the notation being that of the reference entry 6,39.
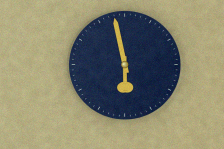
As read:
5,58
